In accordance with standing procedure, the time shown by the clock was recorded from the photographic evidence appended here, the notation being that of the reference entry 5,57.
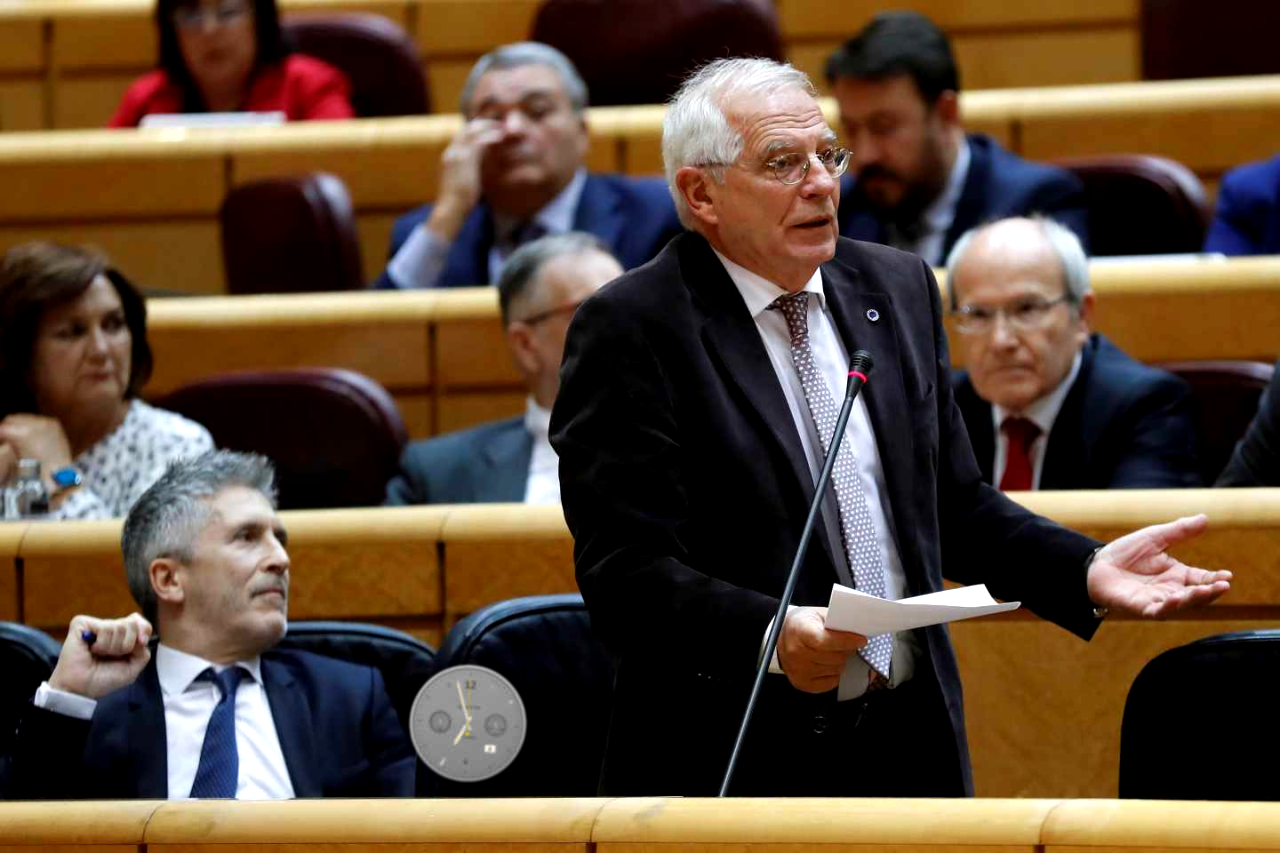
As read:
6,57
